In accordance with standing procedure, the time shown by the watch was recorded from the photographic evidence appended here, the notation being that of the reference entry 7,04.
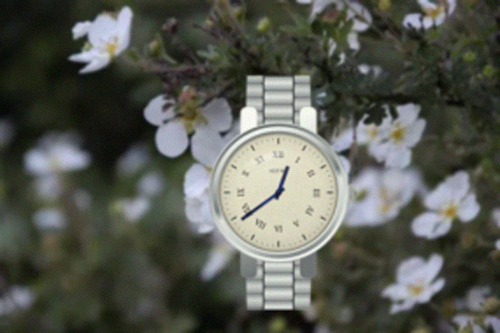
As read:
12,39
